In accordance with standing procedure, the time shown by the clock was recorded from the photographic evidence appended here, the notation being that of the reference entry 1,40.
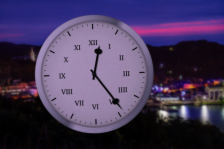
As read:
12,24
